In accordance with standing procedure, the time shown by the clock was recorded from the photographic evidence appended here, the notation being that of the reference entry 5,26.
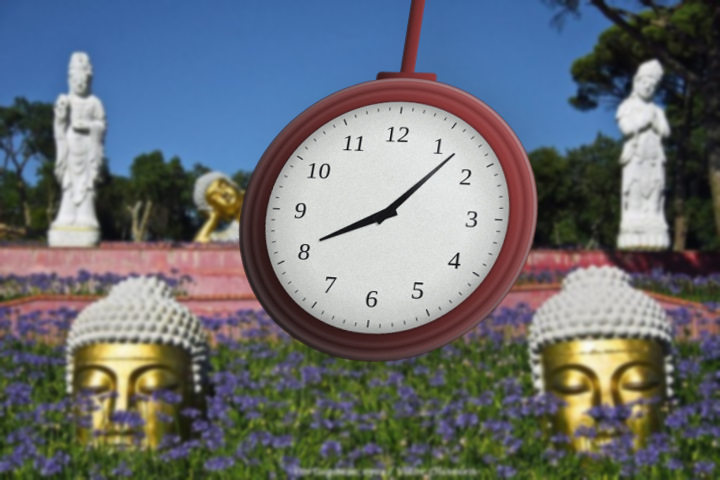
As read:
8,07
